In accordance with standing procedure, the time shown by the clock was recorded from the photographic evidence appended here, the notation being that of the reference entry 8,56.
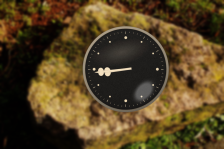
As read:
8,44
